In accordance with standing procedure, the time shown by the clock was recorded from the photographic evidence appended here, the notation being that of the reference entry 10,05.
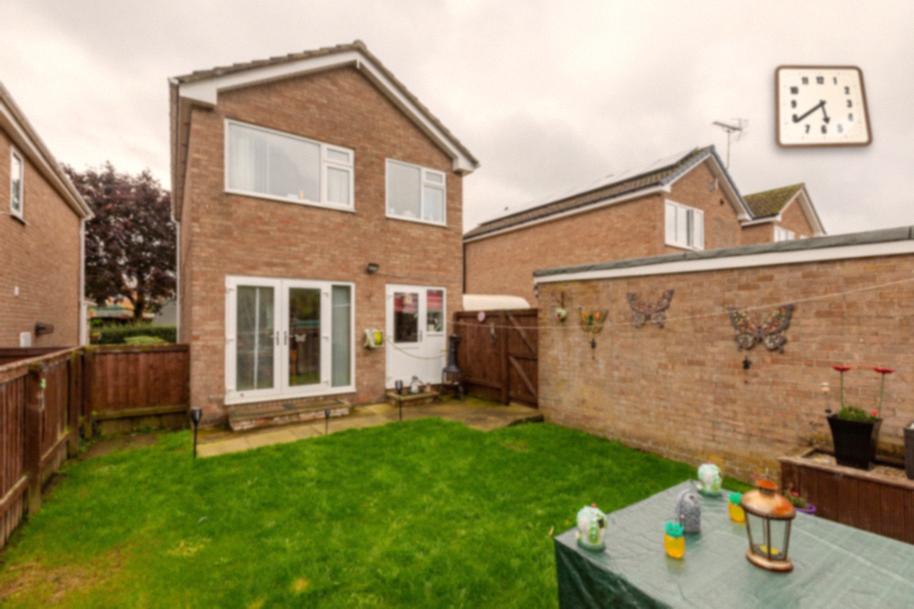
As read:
5,39
